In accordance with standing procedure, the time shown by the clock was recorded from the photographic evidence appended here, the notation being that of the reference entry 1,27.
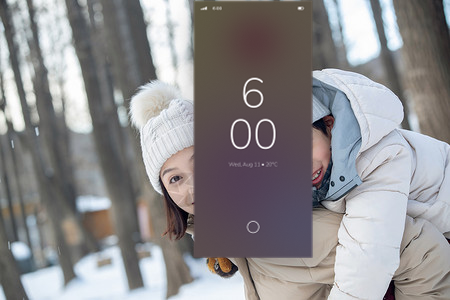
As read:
6,00
